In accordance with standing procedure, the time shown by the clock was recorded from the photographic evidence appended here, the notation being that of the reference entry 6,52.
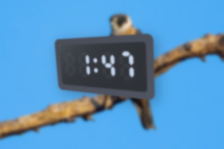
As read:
1,47
